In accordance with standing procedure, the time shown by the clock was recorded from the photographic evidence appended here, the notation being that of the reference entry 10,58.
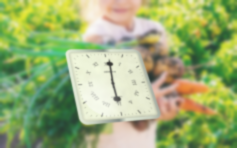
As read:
6,01
